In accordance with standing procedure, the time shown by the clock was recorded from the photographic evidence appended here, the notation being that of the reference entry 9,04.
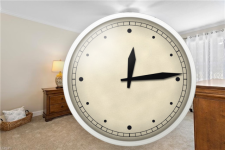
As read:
12,14
